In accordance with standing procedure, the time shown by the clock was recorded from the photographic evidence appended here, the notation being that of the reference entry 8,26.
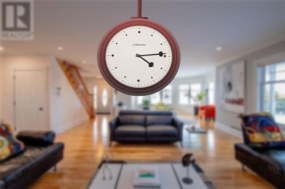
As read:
4,14
